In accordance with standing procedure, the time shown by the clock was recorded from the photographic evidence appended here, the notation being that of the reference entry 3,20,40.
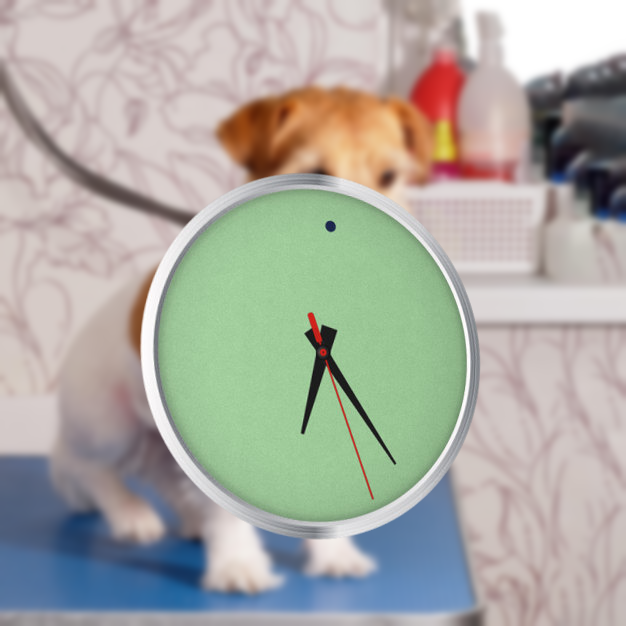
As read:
6,23,26
